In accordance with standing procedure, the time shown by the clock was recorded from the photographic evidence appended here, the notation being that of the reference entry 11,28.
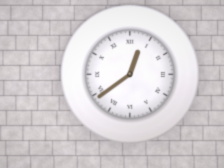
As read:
12,39
